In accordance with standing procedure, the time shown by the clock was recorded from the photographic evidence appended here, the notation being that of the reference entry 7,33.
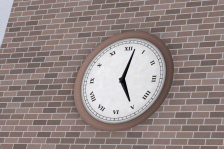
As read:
5,02
